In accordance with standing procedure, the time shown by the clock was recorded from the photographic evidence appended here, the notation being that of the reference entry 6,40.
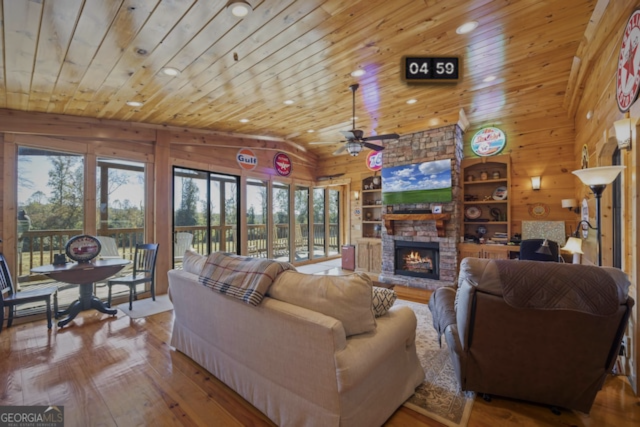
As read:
4,59
